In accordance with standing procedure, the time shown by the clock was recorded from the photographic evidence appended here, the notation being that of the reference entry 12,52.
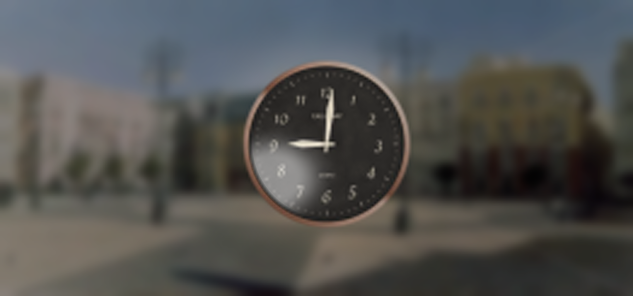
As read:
9,01
